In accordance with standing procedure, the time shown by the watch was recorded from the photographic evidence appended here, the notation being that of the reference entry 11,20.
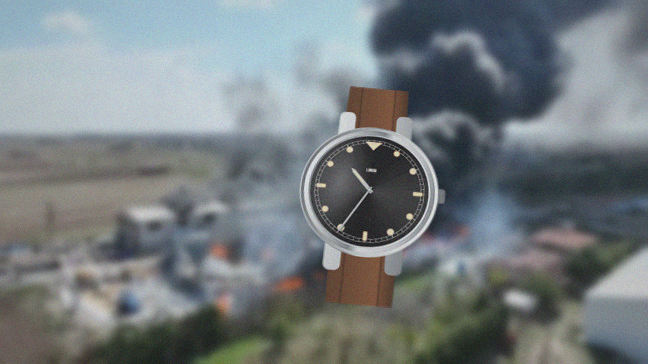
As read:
10,35
